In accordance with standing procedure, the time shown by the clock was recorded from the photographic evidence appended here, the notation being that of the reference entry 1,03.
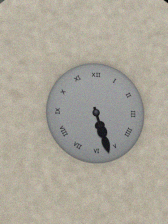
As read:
5,27
